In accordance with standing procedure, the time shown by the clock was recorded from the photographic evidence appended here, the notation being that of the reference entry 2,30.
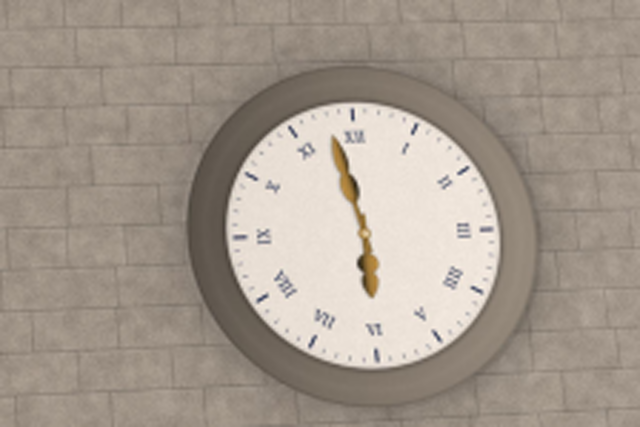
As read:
5,58
